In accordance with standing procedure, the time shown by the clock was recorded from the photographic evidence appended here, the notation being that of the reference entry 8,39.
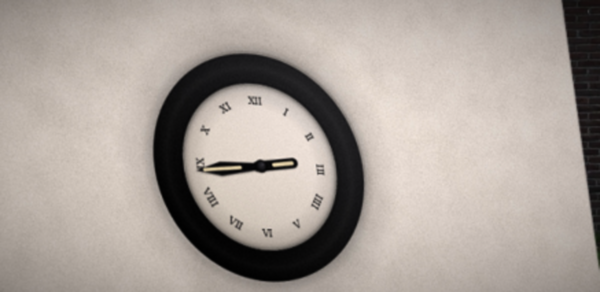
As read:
2,44
